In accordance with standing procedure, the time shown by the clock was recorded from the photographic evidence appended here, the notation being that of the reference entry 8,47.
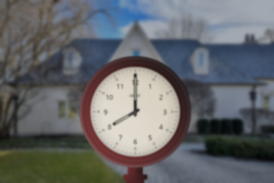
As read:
8,00
